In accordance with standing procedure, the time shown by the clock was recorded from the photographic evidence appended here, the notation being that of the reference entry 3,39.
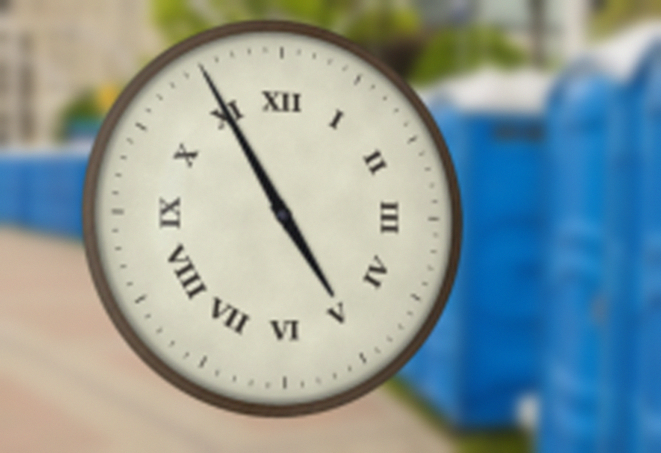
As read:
4,55
